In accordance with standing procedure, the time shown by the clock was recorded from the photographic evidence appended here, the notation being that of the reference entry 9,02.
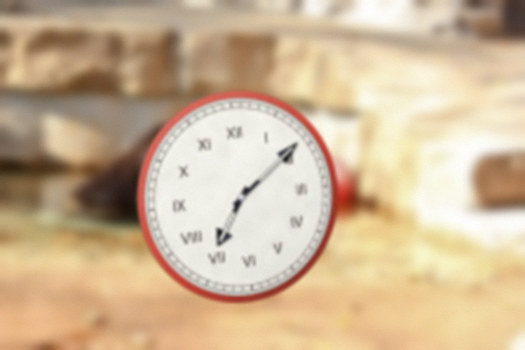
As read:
7,09
